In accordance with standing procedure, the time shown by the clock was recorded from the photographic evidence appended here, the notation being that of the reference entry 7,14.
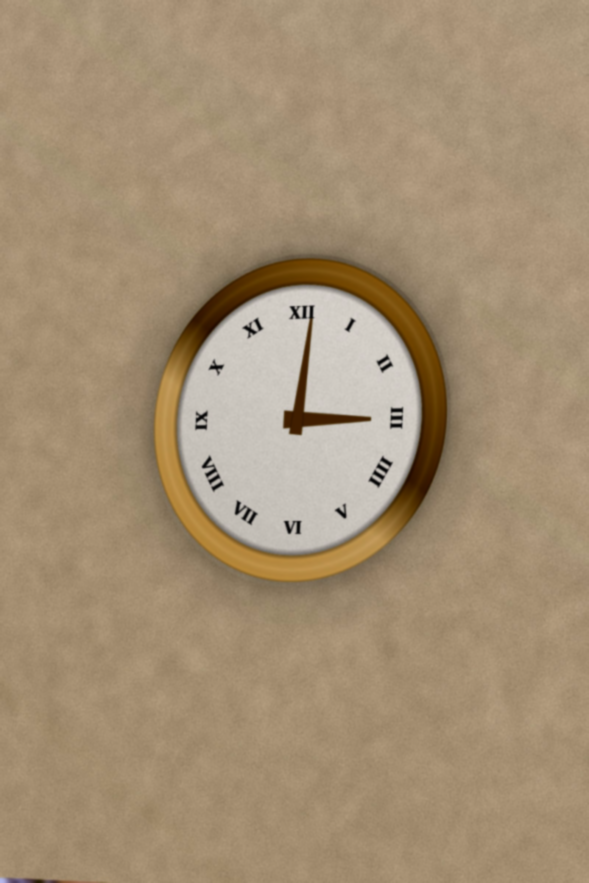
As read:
3,01
